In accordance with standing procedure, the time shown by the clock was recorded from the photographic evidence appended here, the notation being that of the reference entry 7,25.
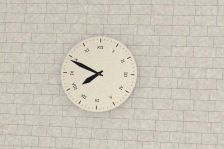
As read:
7,49
